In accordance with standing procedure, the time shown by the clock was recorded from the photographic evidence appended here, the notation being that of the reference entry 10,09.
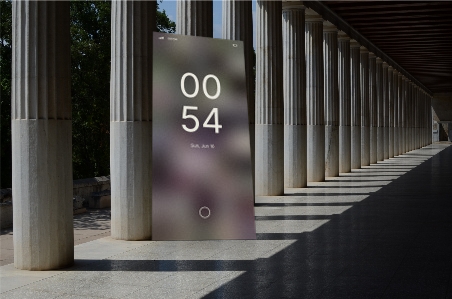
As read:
0,54
